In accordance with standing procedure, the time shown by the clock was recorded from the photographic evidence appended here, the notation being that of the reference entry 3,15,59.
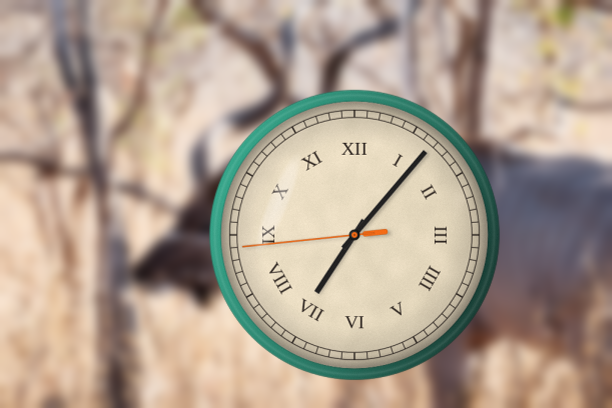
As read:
7,06,44
